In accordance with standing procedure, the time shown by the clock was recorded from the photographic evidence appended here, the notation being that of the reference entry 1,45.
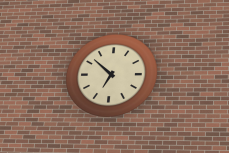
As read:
6,52
